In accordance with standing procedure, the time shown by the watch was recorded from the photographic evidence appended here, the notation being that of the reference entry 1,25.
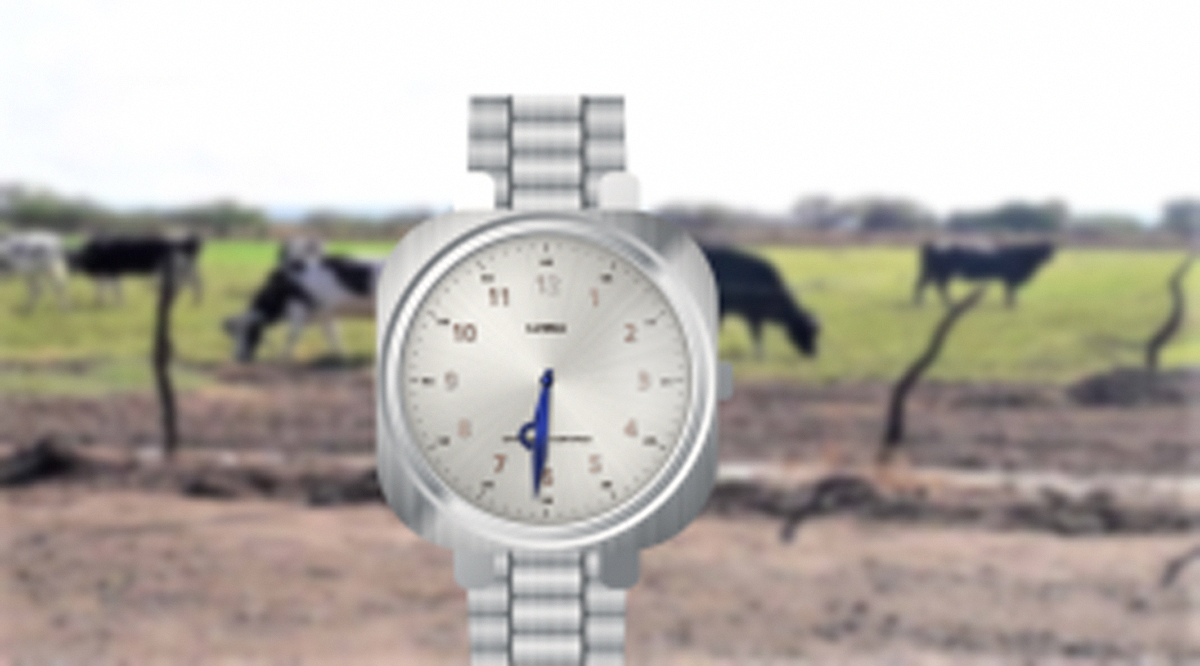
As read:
6,31
